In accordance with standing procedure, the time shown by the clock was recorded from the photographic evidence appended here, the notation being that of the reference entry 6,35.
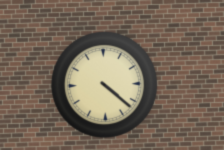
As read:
4,22
